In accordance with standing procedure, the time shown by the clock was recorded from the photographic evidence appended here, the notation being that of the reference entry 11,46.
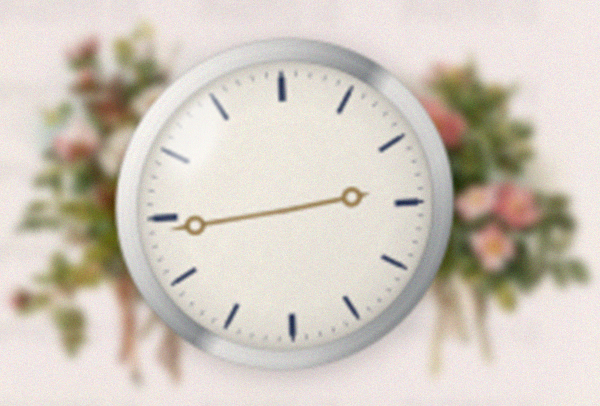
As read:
2,44
